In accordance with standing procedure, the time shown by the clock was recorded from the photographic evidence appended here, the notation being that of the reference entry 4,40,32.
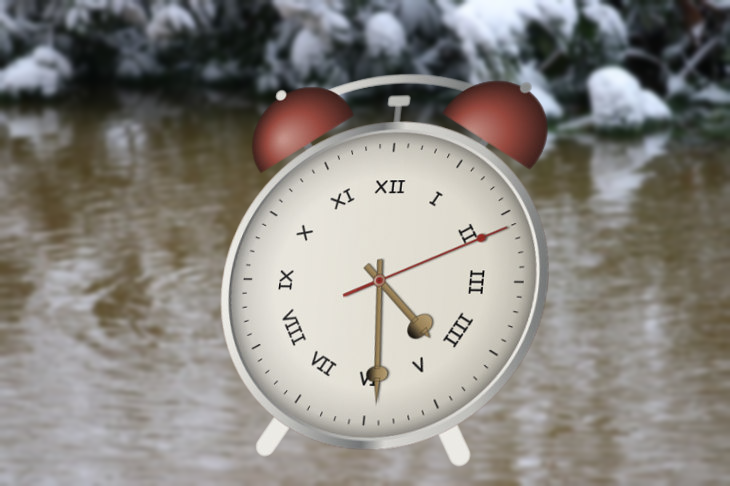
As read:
4,29,11
